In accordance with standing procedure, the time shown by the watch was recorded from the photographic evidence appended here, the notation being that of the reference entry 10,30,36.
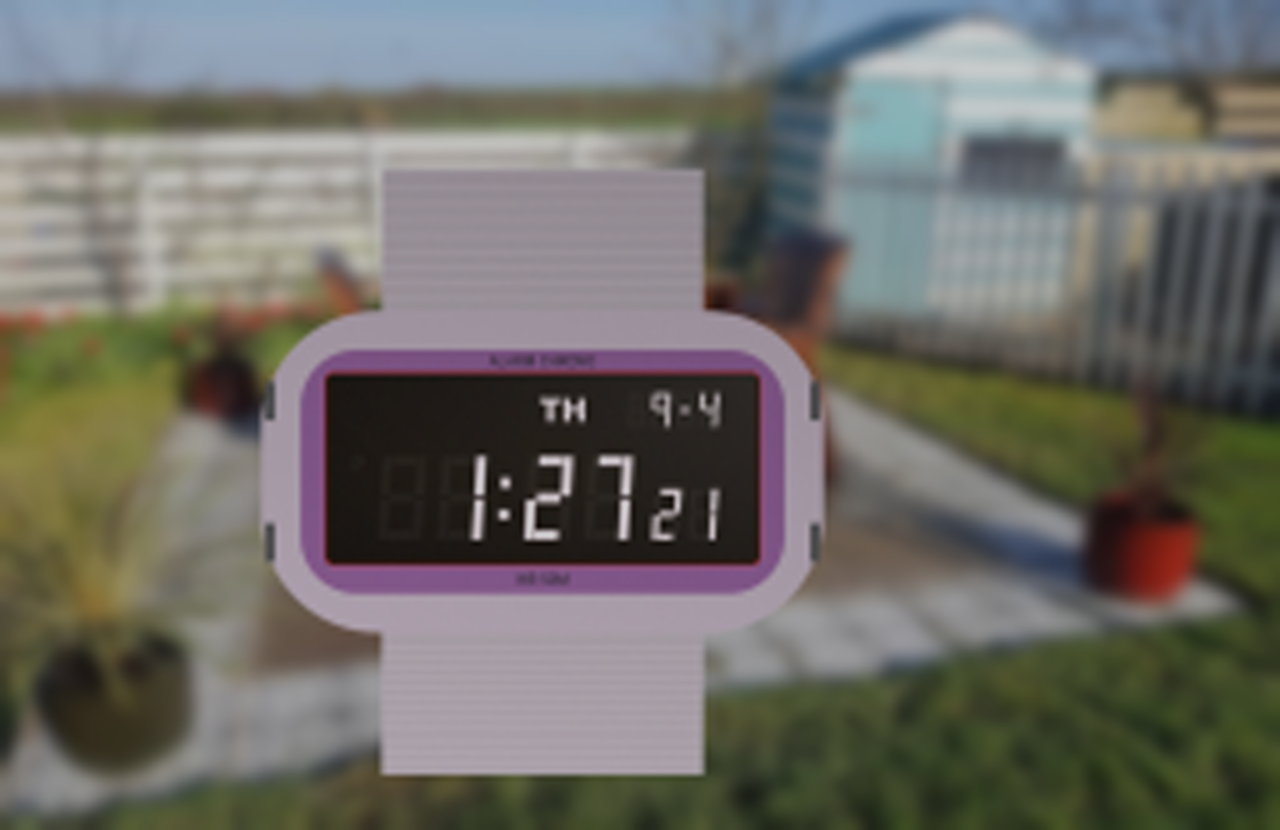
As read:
1,27,21
